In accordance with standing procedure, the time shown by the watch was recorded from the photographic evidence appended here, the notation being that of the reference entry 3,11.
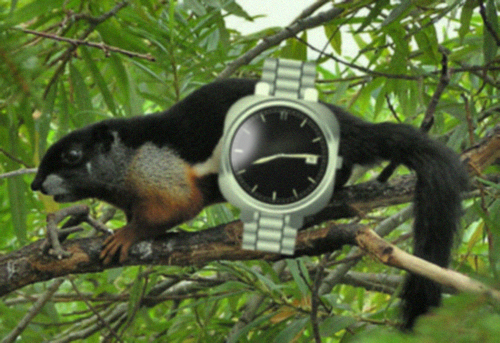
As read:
8,14
